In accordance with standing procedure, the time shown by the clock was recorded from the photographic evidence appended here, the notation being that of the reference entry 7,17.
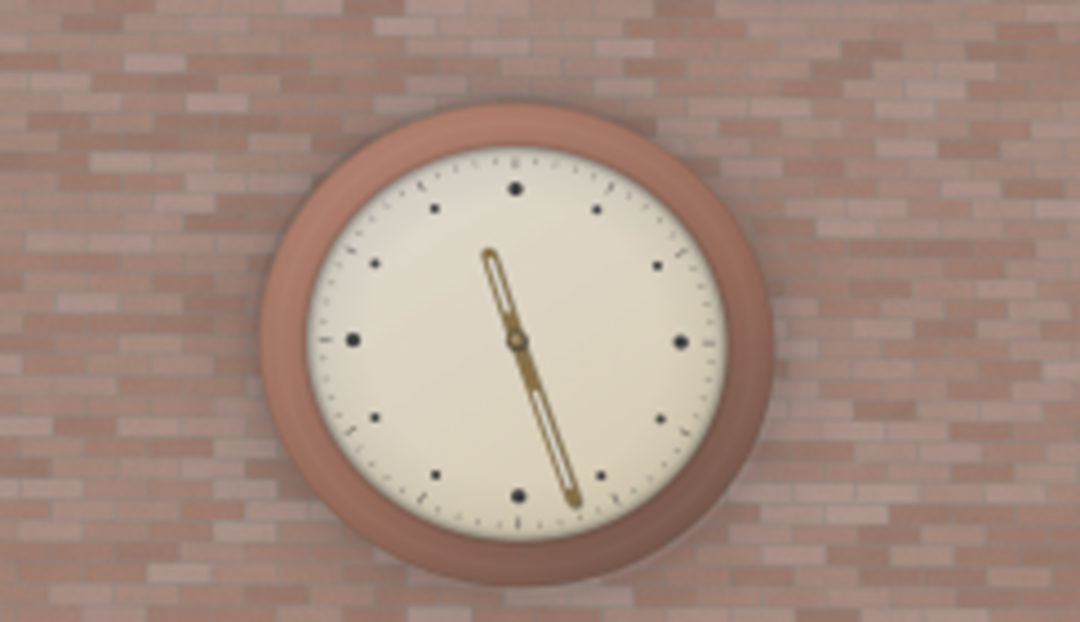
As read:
11,27
